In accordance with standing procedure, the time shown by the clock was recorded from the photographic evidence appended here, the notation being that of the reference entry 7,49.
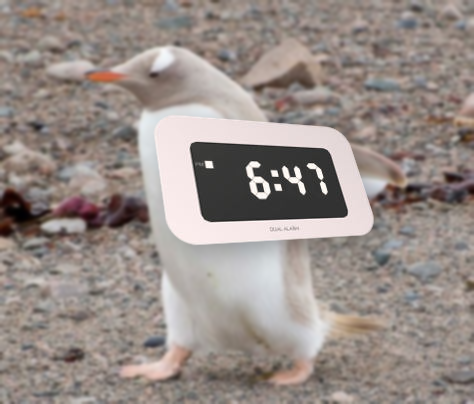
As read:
6,47
